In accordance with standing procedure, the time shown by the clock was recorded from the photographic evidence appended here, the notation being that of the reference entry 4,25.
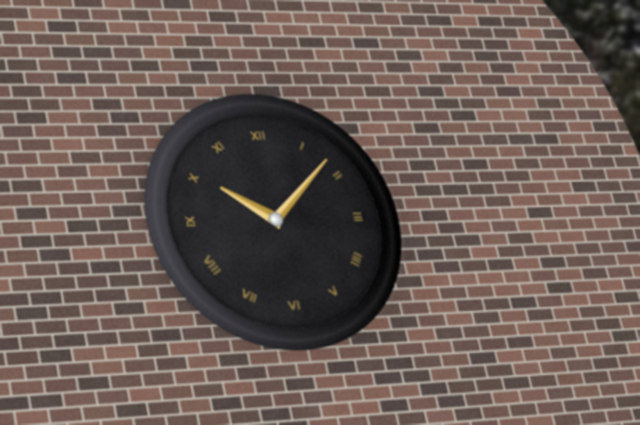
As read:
10,08
